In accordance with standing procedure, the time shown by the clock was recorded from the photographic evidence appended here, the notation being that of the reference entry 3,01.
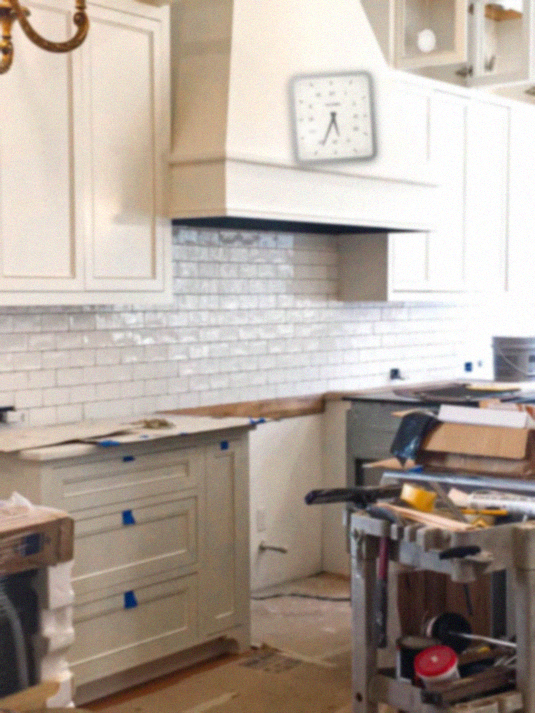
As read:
5,34
